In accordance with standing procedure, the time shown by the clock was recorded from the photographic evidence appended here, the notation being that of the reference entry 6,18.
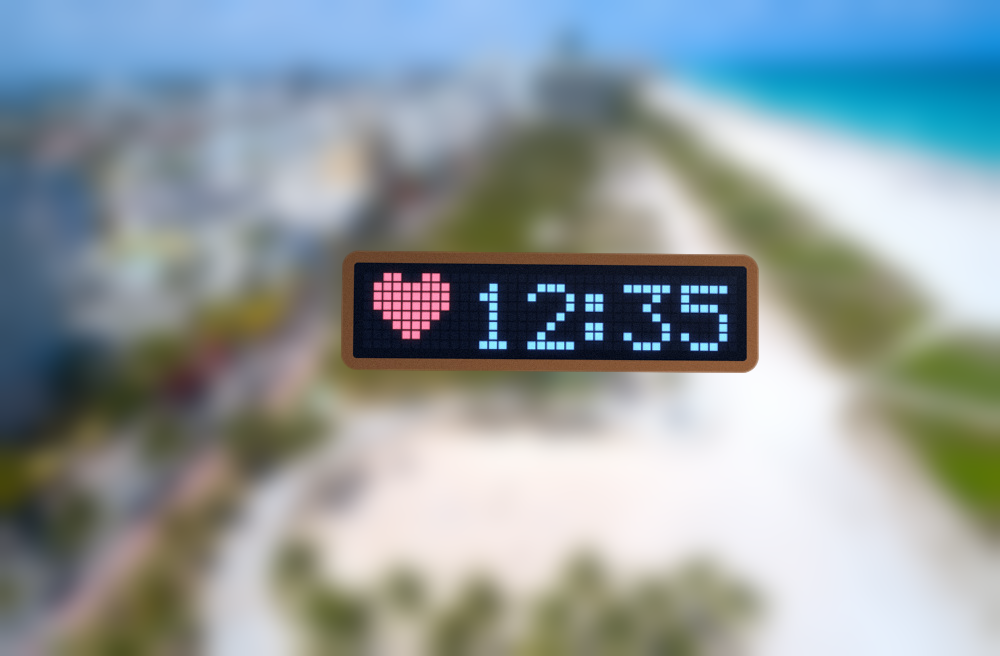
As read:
12,35
